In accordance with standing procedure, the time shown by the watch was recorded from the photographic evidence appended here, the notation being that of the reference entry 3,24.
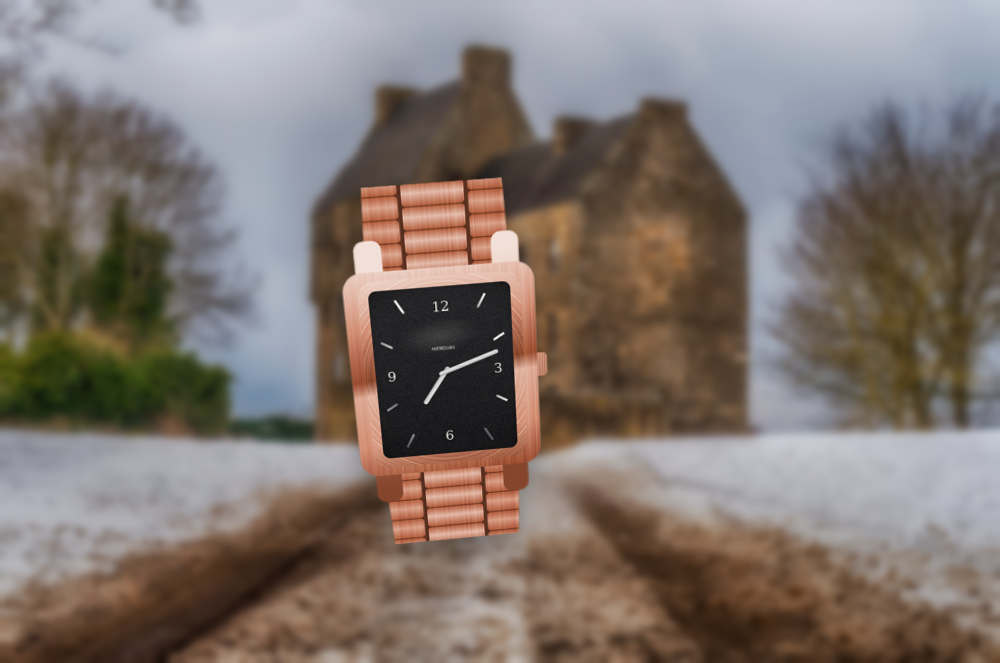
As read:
7,12
